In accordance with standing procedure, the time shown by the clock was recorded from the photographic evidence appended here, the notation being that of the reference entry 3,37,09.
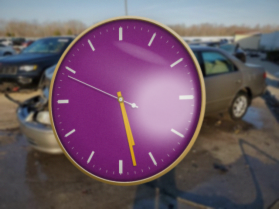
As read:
5,27,49
